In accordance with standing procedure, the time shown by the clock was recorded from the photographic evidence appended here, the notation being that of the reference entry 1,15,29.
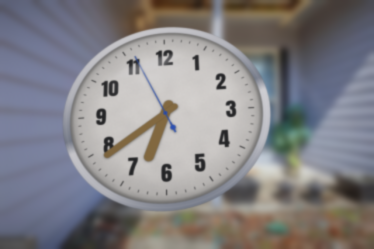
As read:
6,38,56
